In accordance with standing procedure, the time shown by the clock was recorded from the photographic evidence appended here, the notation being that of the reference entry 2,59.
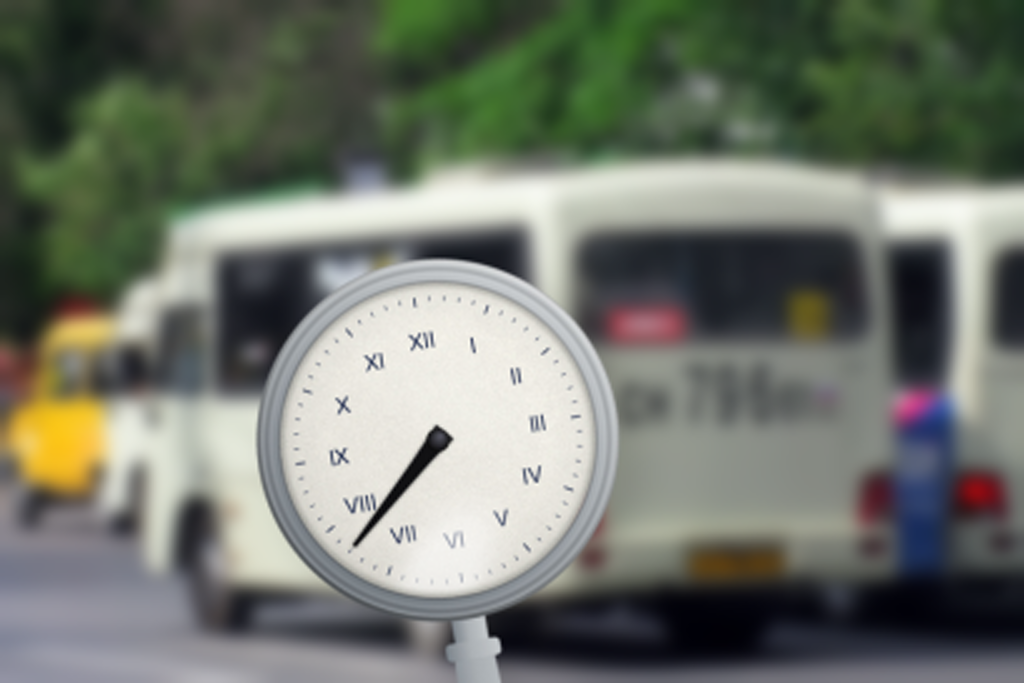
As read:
7,38
